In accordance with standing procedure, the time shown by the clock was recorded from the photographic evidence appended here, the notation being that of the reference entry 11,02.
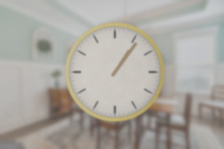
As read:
1,06
